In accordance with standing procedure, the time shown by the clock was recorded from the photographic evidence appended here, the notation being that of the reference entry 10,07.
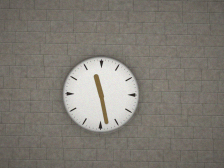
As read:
11,28
